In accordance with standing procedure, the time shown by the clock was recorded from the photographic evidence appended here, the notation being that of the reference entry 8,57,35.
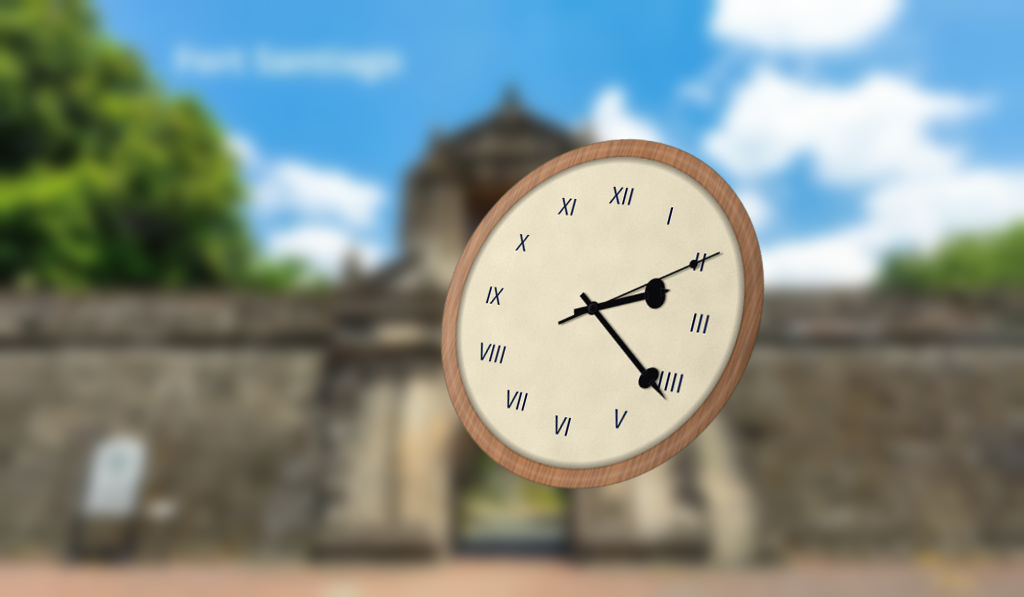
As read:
2,21,10
